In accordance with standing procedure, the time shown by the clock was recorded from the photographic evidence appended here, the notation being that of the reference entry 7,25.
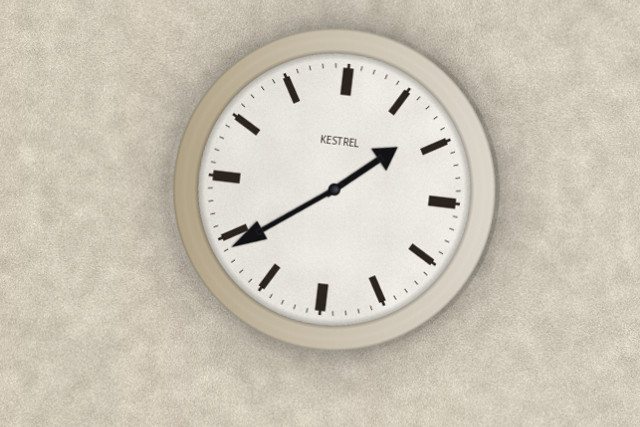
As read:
1,39
